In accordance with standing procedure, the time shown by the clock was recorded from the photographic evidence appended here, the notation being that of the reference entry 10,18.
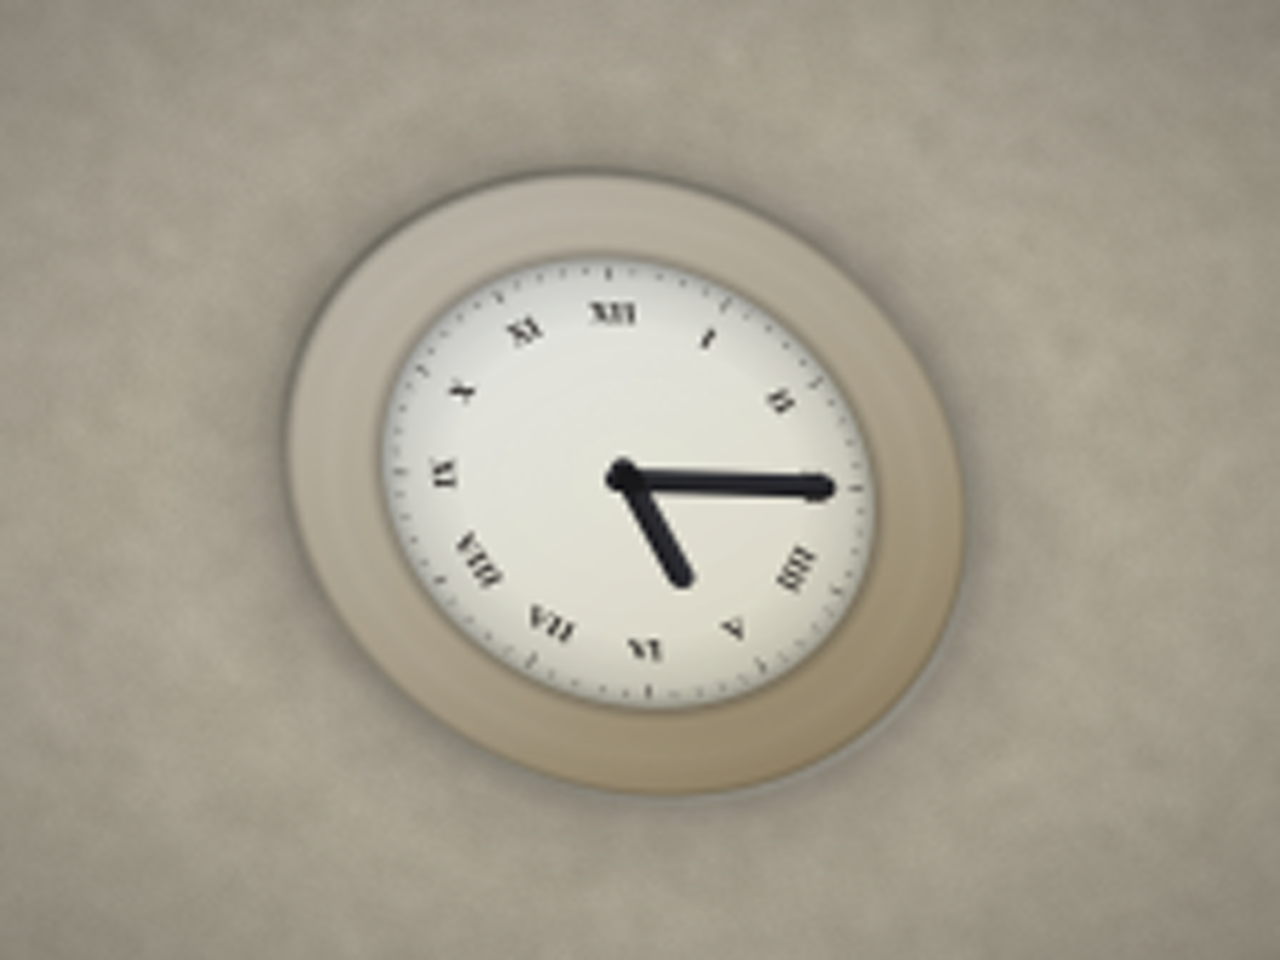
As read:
5,15
